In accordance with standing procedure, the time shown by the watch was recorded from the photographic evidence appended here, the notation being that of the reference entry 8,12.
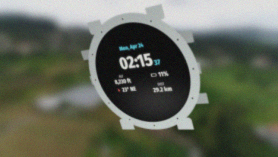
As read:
2,15
